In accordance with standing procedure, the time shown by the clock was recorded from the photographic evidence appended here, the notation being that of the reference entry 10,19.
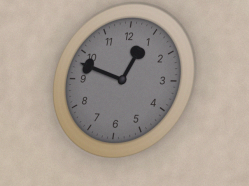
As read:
12,48
